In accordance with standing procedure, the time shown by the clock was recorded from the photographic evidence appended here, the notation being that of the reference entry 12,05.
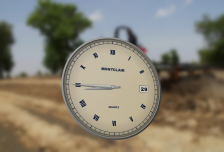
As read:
8,45
